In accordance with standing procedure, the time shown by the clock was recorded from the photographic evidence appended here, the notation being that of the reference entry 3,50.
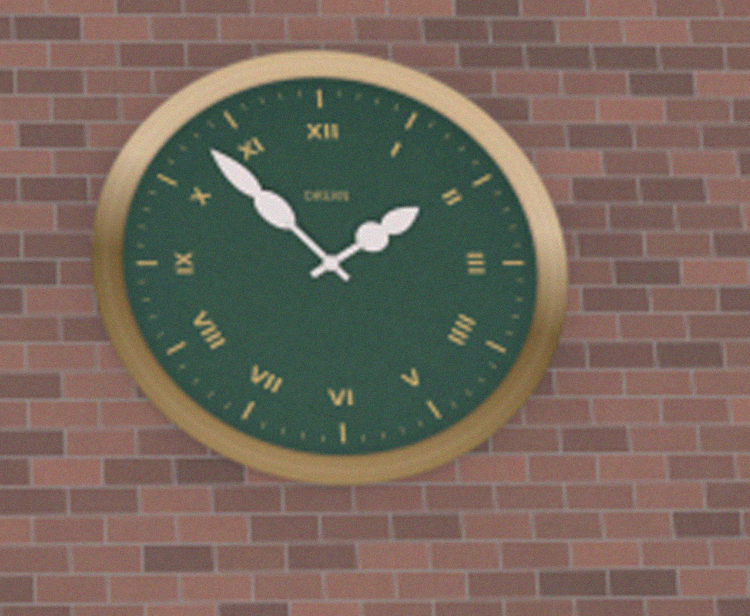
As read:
1,53
